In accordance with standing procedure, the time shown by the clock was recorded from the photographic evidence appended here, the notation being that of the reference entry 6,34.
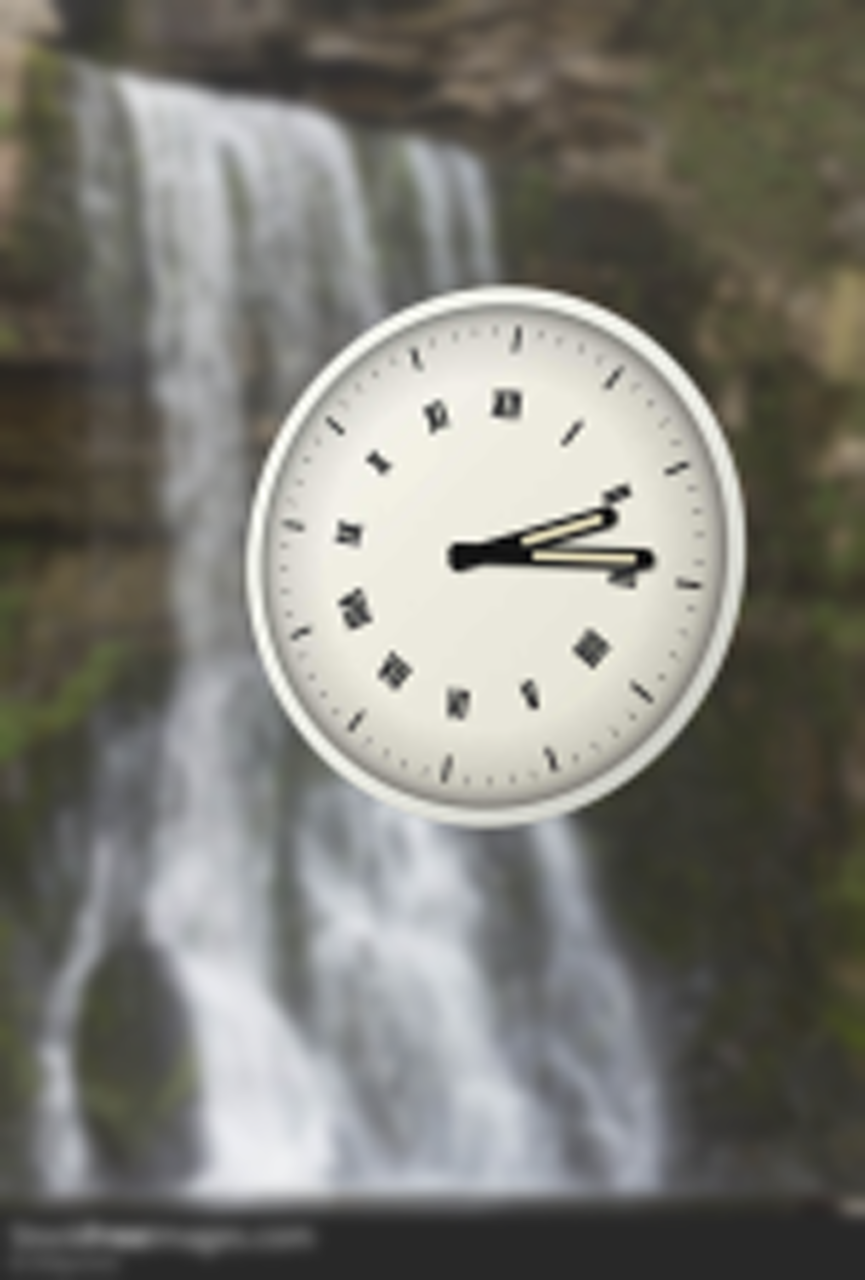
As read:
2,14
